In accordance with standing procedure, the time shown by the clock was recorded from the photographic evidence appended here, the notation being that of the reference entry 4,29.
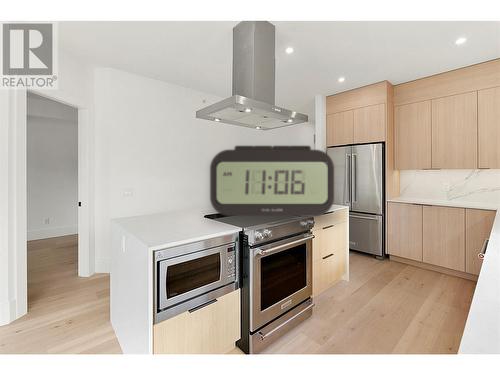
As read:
11,06
